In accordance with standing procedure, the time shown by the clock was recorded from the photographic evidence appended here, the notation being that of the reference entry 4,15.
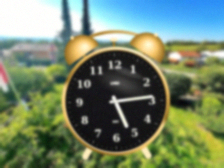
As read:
5,14
